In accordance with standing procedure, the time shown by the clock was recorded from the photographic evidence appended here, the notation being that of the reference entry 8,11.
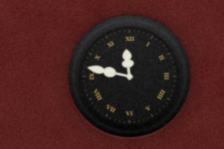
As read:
11,47
